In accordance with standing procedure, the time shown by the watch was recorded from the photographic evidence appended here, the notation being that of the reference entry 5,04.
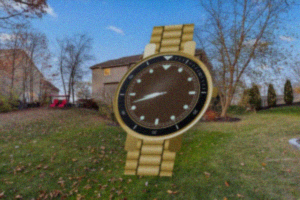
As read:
8,42
